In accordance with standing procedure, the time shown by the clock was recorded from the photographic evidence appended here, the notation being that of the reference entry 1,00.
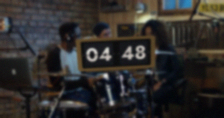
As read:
4,48
